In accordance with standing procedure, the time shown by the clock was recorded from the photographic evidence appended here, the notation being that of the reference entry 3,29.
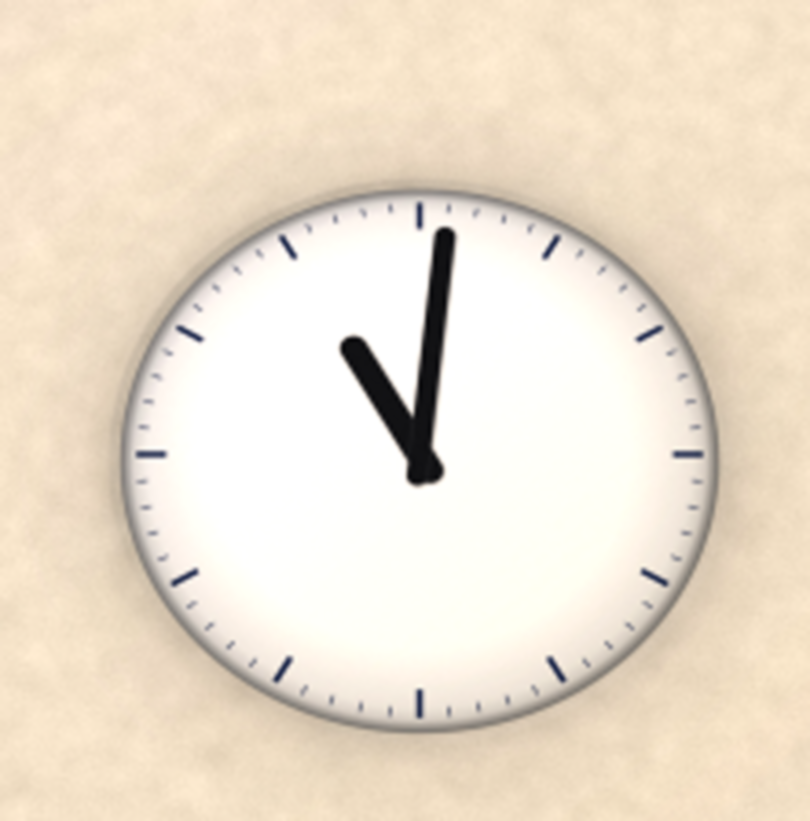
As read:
11,01
